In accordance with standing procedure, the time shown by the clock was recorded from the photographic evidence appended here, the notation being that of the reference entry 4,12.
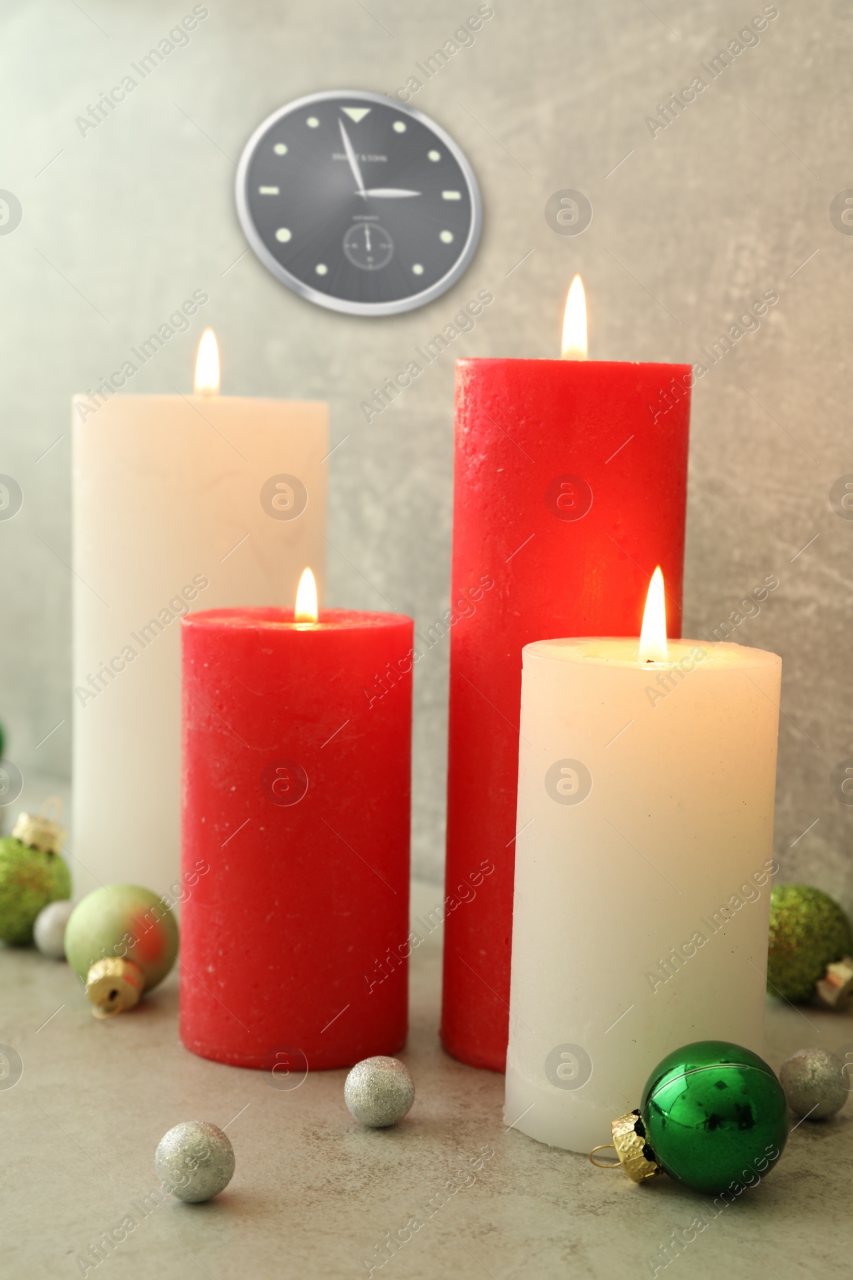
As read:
2,58
